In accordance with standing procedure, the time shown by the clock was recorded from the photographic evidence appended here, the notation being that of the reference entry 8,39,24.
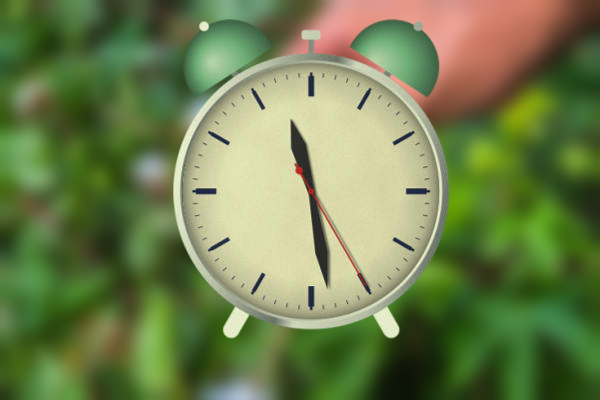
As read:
11,28,25
